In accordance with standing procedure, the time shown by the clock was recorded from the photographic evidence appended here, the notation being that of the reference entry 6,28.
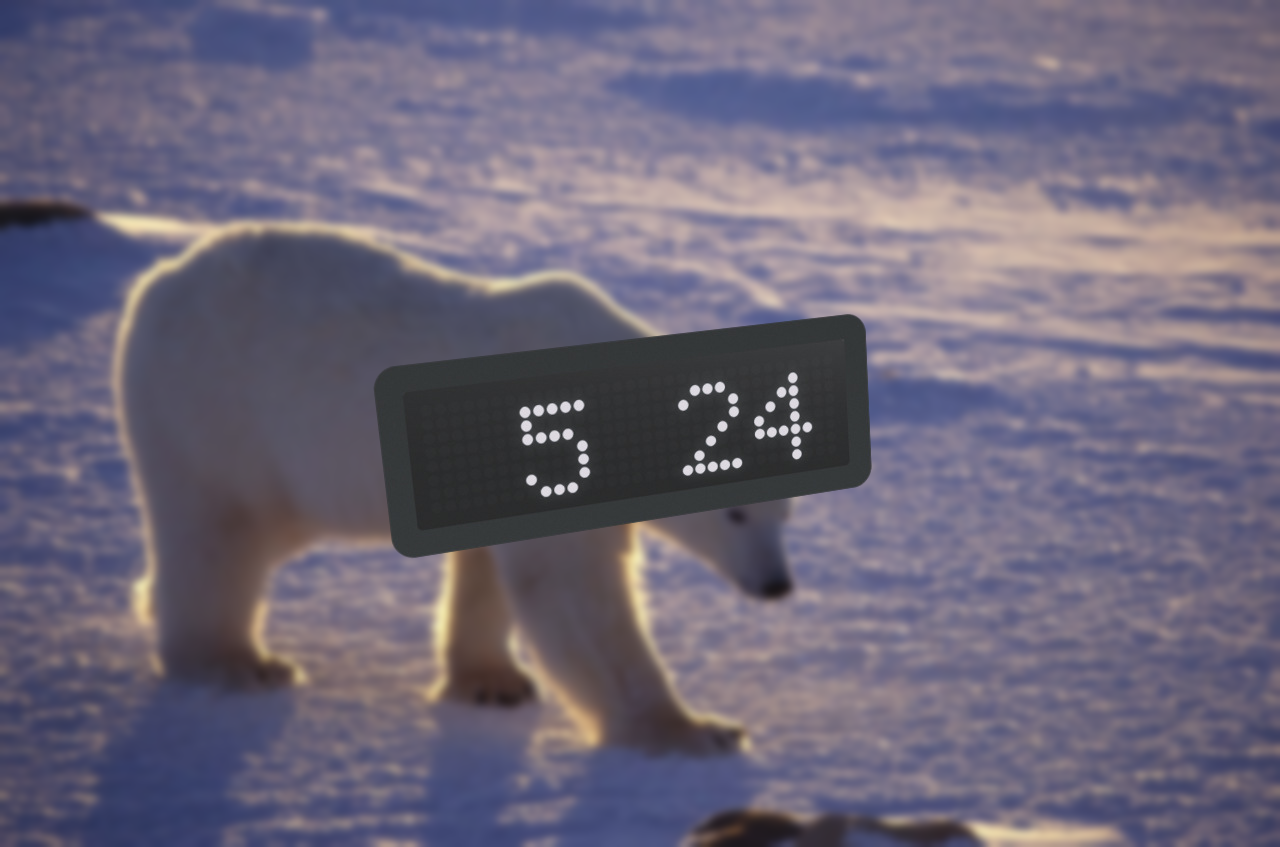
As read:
5,24
